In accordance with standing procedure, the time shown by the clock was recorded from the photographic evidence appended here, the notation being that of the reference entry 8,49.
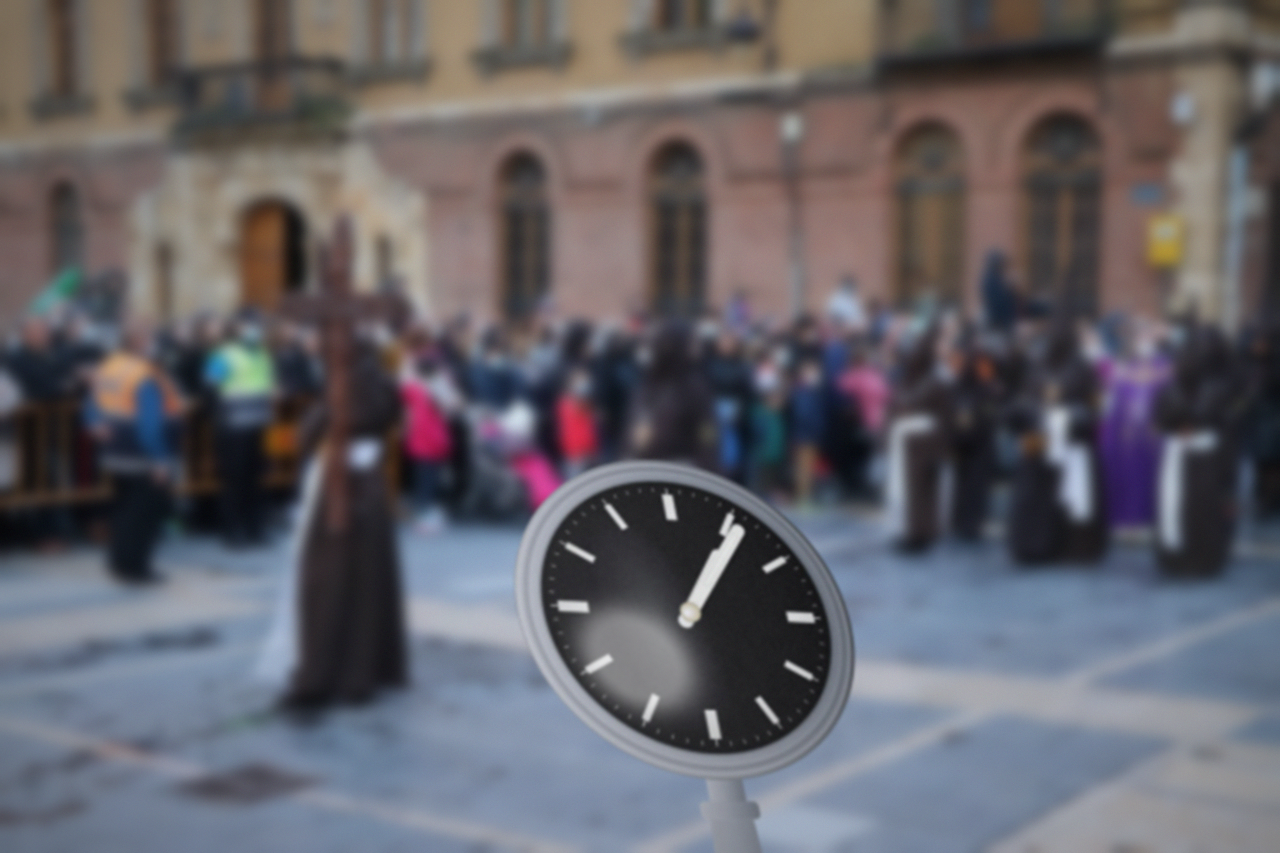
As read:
1,06
